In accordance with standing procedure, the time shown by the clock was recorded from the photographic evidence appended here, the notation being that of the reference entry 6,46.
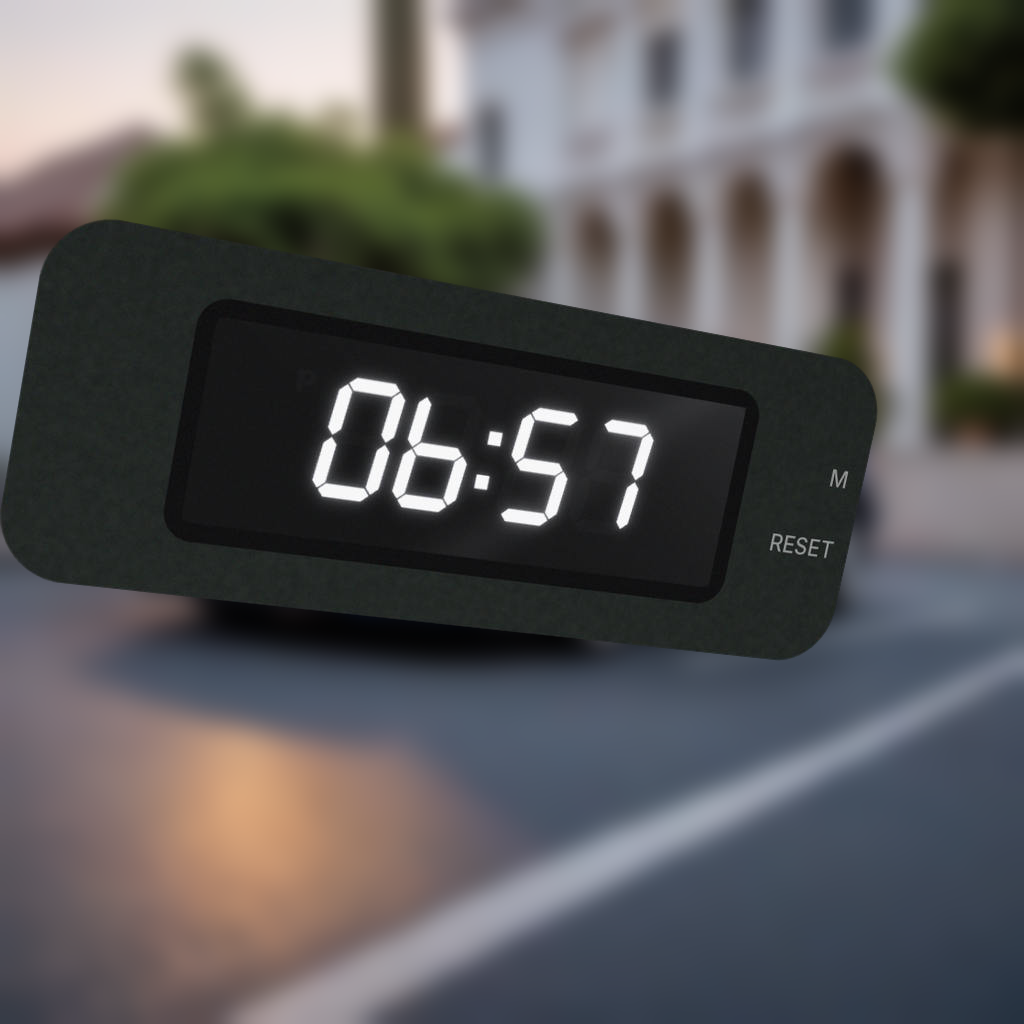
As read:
6,57
